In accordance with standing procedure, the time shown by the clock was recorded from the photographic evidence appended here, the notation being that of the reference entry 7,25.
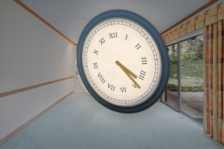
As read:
4,24
